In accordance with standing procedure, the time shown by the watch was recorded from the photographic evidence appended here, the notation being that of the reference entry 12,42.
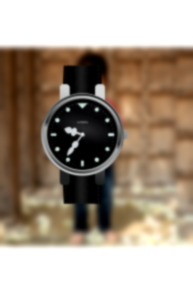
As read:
9,36
